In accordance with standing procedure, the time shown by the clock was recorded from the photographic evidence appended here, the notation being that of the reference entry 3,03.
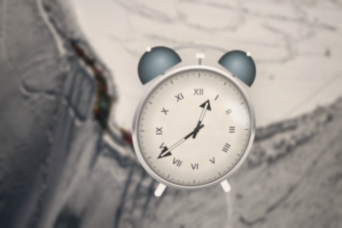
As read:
12,39
